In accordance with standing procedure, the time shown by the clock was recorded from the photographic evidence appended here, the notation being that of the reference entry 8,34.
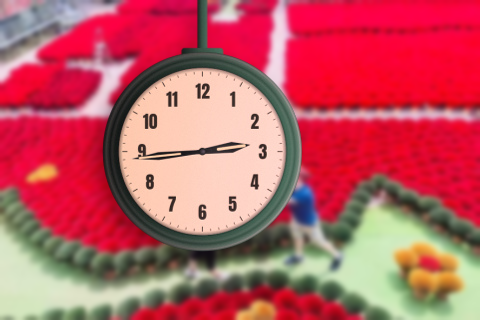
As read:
2,44
